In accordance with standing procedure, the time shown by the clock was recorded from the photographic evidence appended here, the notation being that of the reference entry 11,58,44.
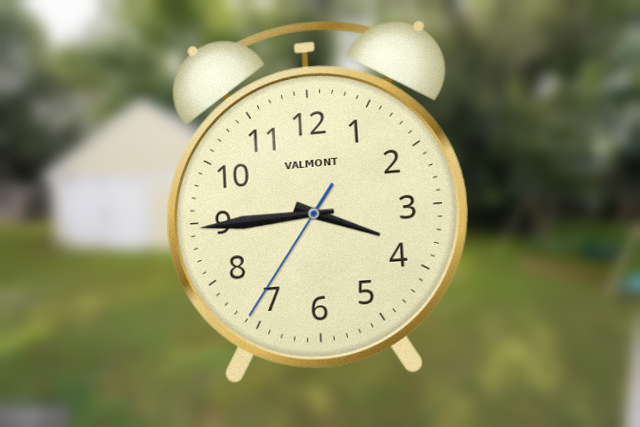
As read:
3,44,36
